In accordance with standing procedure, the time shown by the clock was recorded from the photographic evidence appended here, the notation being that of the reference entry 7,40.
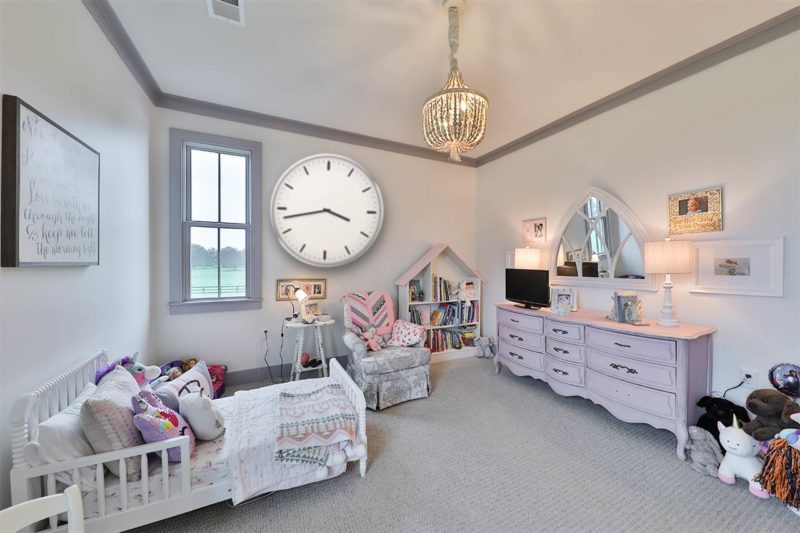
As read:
3,43
